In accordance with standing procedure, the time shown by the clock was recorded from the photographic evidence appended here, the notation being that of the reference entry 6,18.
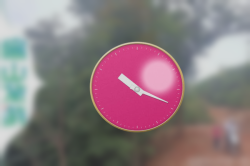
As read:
10,19
